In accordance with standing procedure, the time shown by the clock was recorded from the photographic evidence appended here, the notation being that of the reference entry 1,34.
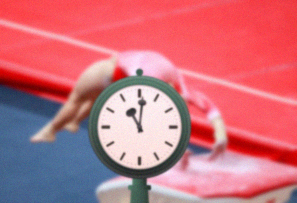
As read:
11,01
